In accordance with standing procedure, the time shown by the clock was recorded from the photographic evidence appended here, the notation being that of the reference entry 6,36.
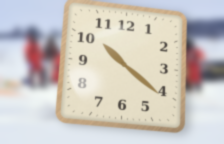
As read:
10,21
